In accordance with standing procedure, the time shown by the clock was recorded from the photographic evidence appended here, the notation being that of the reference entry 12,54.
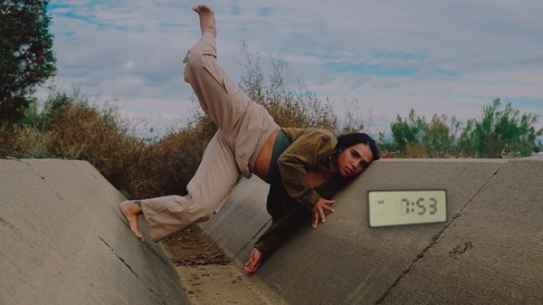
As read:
7,53
